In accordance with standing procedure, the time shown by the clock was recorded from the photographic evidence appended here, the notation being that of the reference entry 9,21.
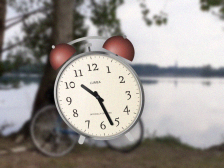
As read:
10,27
